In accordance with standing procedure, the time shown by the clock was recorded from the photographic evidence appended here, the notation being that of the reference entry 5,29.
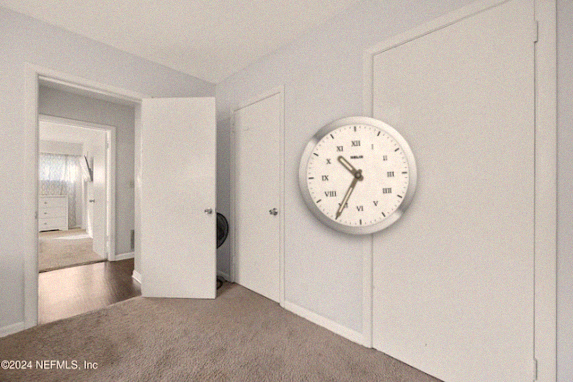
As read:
10,35
